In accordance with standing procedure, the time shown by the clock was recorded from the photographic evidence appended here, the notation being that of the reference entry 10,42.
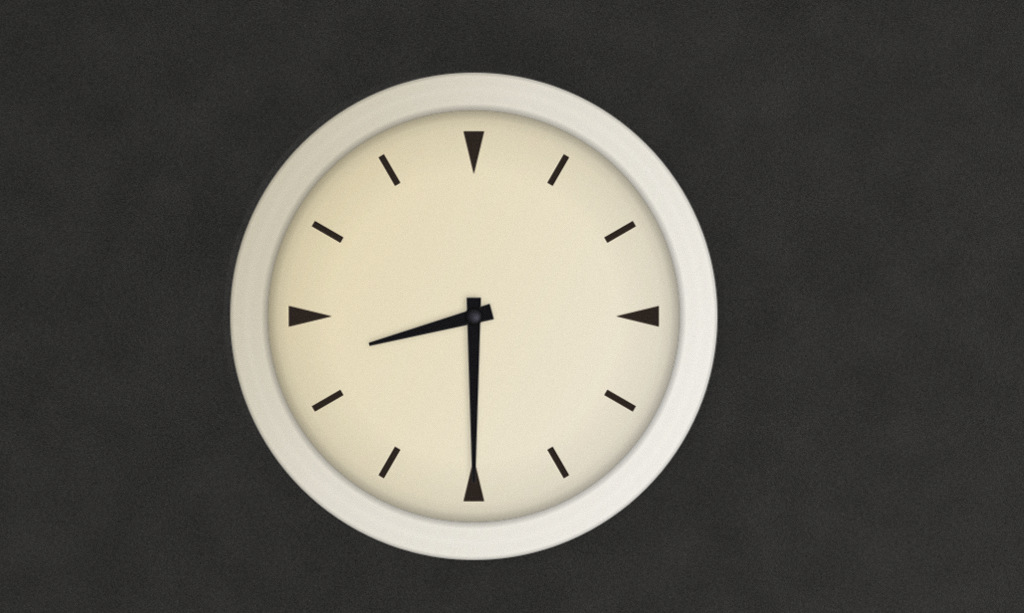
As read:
8,30
